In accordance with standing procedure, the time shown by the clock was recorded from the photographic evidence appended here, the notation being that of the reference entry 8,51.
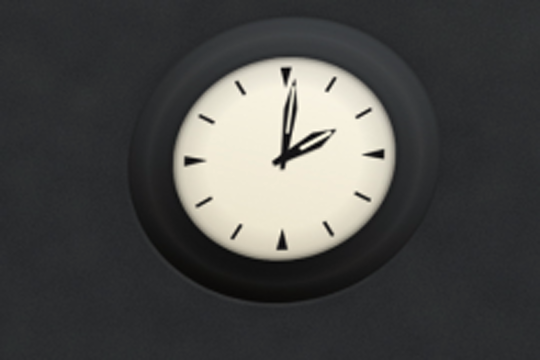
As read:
2,01
